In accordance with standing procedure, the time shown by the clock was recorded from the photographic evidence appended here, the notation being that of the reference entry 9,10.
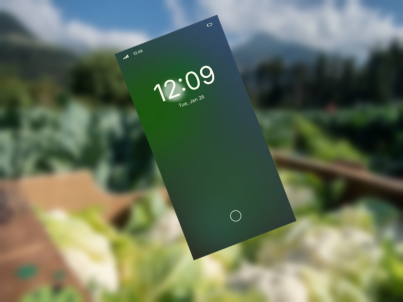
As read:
12,09
